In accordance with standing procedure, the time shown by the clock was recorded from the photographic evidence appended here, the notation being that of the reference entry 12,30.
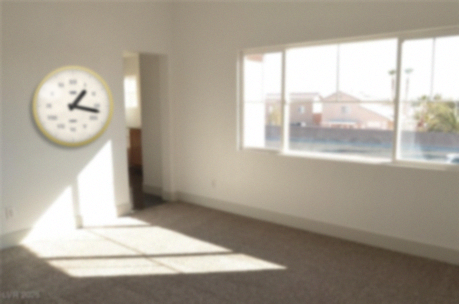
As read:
1,17
